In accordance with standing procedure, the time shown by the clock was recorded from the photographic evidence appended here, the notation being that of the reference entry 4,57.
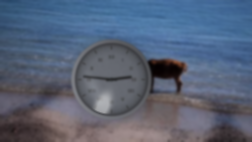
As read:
2,46
